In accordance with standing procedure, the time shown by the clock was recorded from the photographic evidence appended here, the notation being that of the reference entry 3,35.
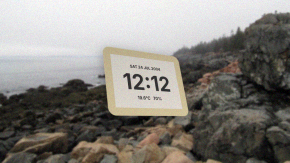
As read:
12,12
